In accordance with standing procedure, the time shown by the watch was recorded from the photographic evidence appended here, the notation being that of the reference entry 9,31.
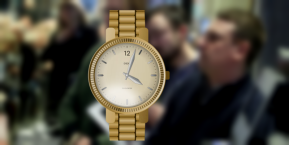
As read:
4,03
